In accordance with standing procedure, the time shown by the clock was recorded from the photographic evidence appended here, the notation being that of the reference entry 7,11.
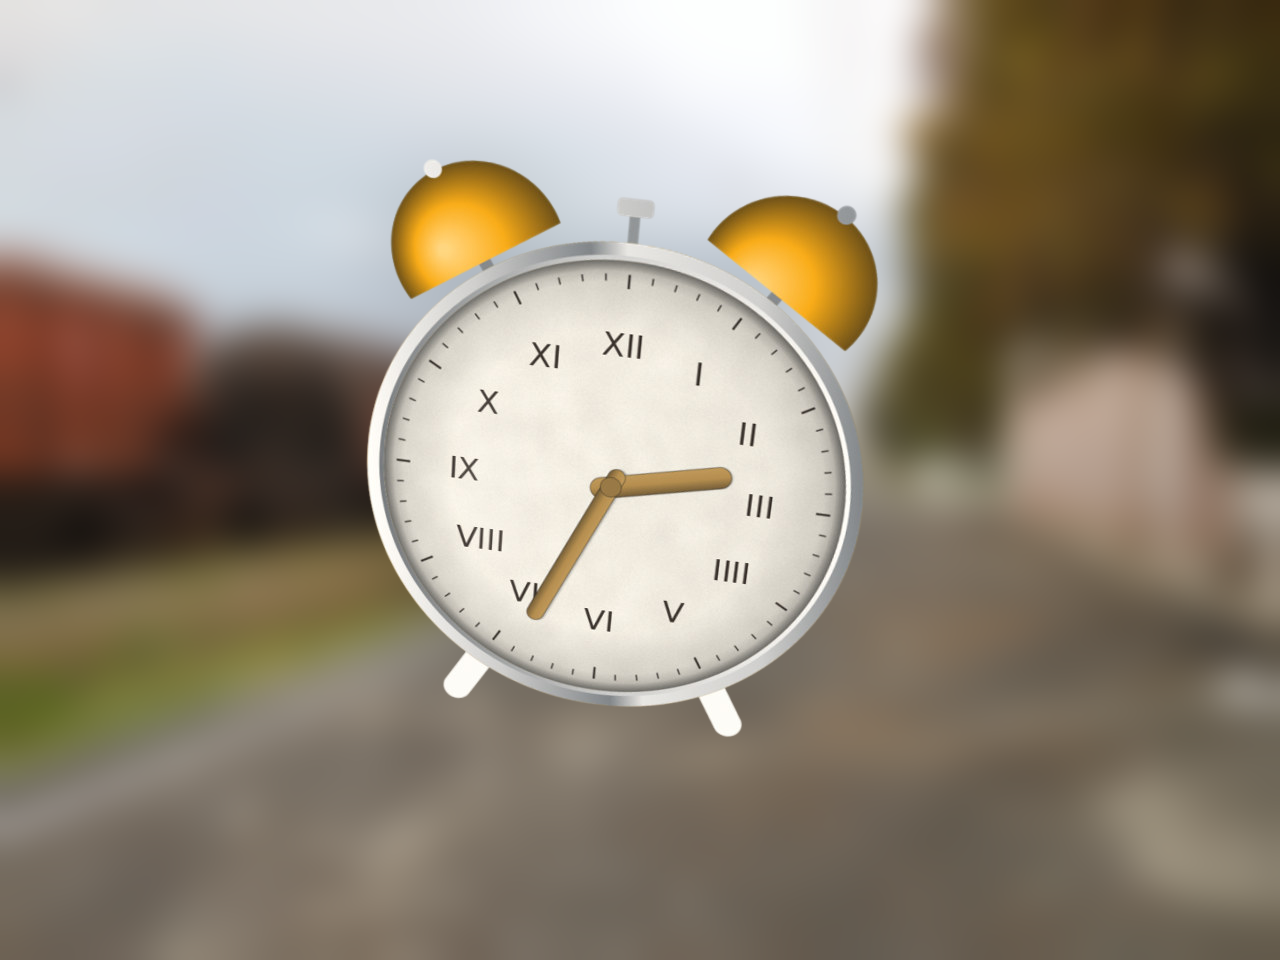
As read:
2,34
